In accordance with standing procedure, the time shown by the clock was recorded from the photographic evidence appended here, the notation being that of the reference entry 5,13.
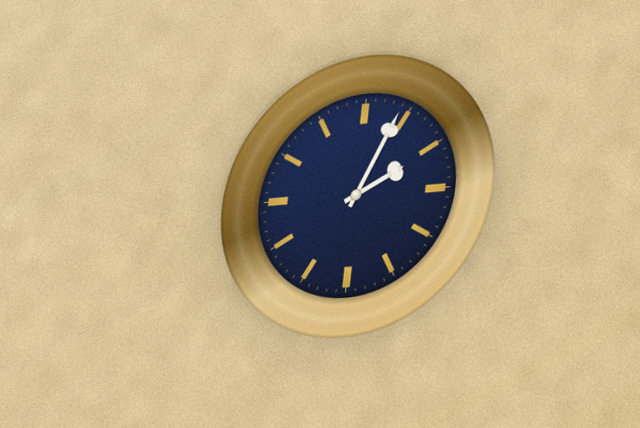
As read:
2,04
